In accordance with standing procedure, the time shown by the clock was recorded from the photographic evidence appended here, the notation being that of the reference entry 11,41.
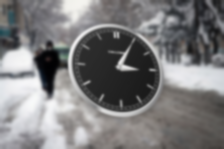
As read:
3,05
